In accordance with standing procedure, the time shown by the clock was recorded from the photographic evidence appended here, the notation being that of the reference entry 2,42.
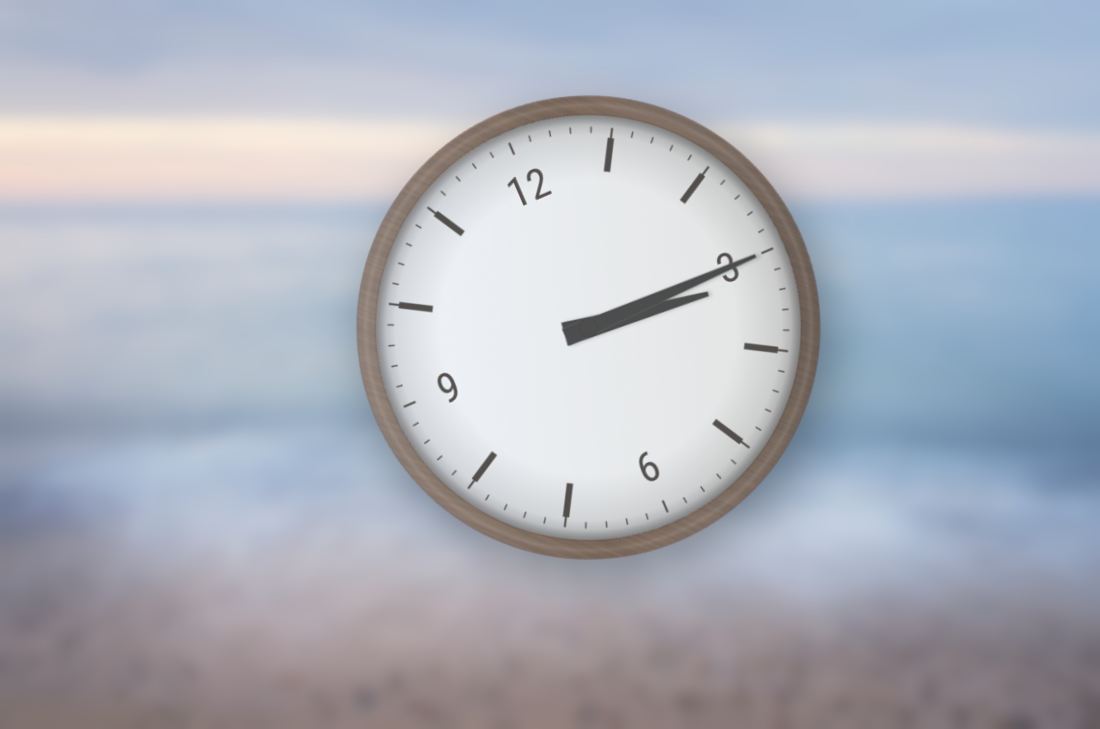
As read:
3,15
